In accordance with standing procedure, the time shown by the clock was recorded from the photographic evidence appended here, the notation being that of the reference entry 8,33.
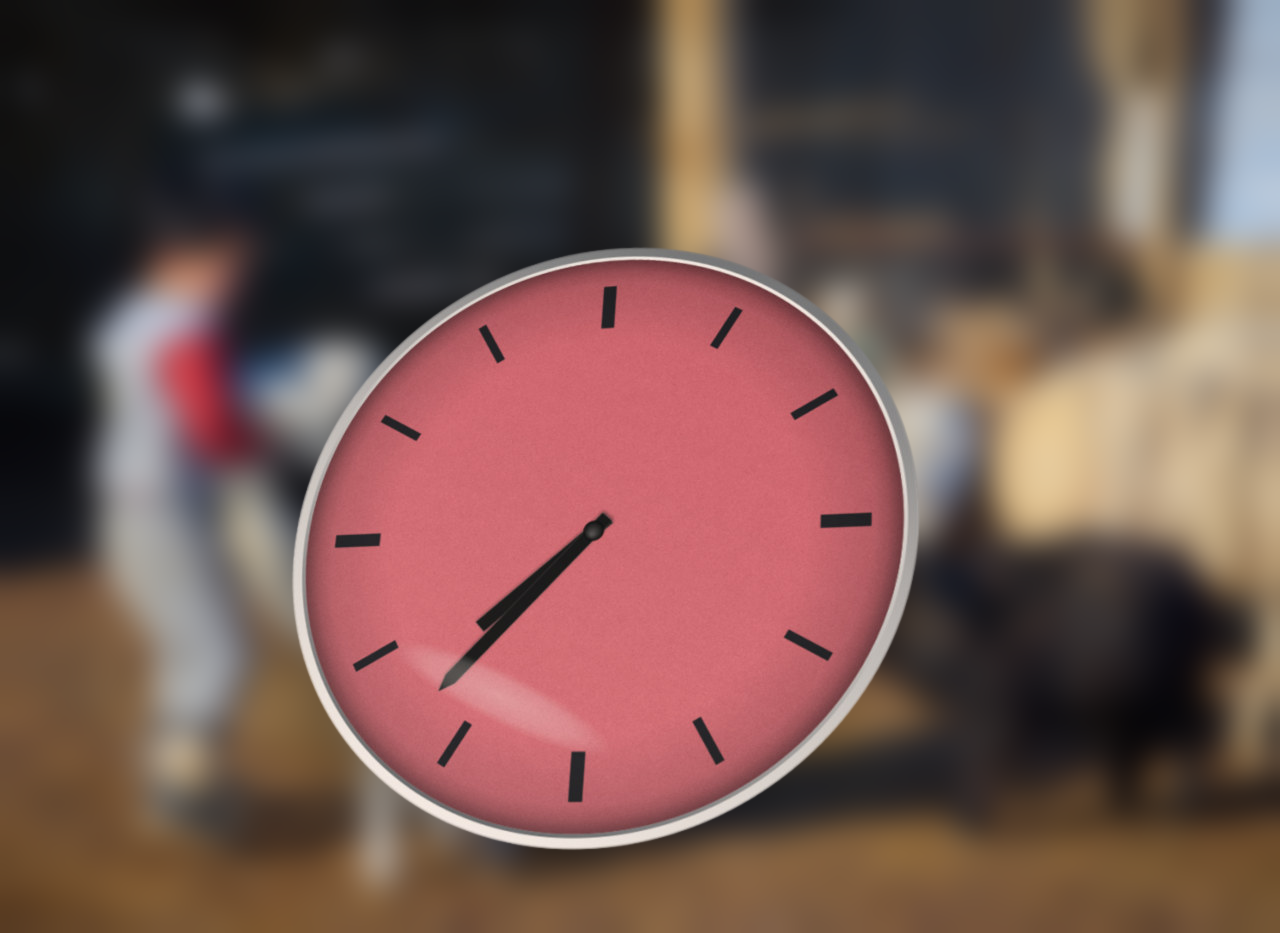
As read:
7,37
